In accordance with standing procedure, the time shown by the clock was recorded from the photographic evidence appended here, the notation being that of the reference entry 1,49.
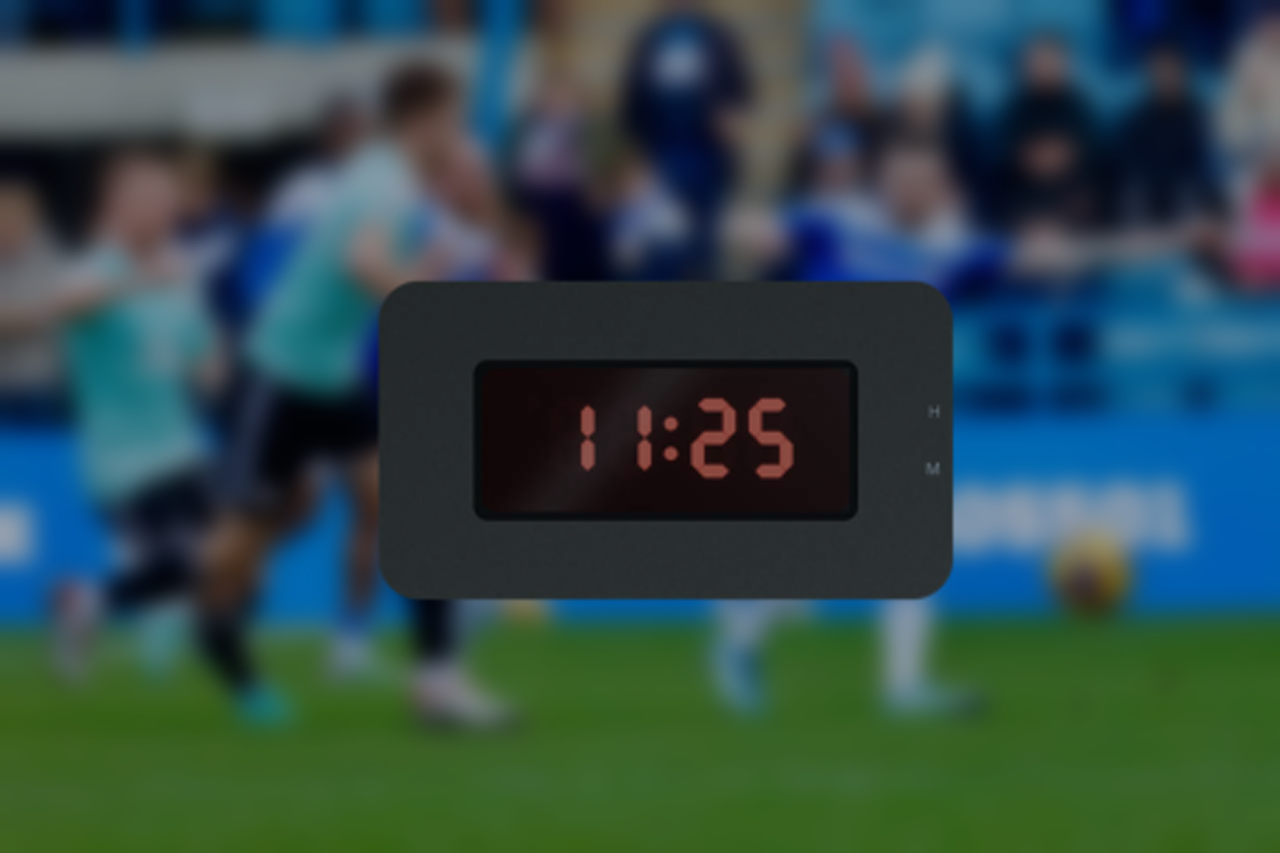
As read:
11,25
